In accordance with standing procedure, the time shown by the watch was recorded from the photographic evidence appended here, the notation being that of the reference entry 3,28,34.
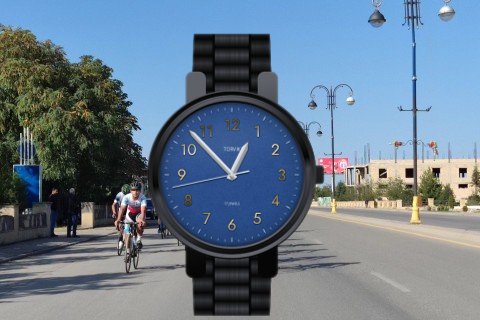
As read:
12,52,43
